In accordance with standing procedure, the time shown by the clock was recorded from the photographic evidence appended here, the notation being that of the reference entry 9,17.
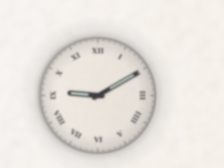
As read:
9,10
